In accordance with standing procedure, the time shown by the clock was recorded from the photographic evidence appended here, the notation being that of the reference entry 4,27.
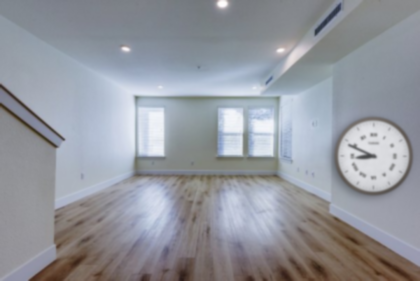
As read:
8,49
